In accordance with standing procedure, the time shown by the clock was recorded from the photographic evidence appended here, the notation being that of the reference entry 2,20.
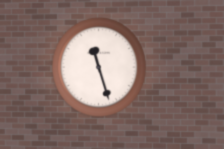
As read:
11,27
